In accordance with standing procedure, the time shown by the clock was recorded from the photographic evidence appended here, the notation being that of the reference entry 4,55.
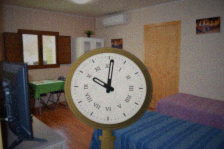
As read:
10,01
